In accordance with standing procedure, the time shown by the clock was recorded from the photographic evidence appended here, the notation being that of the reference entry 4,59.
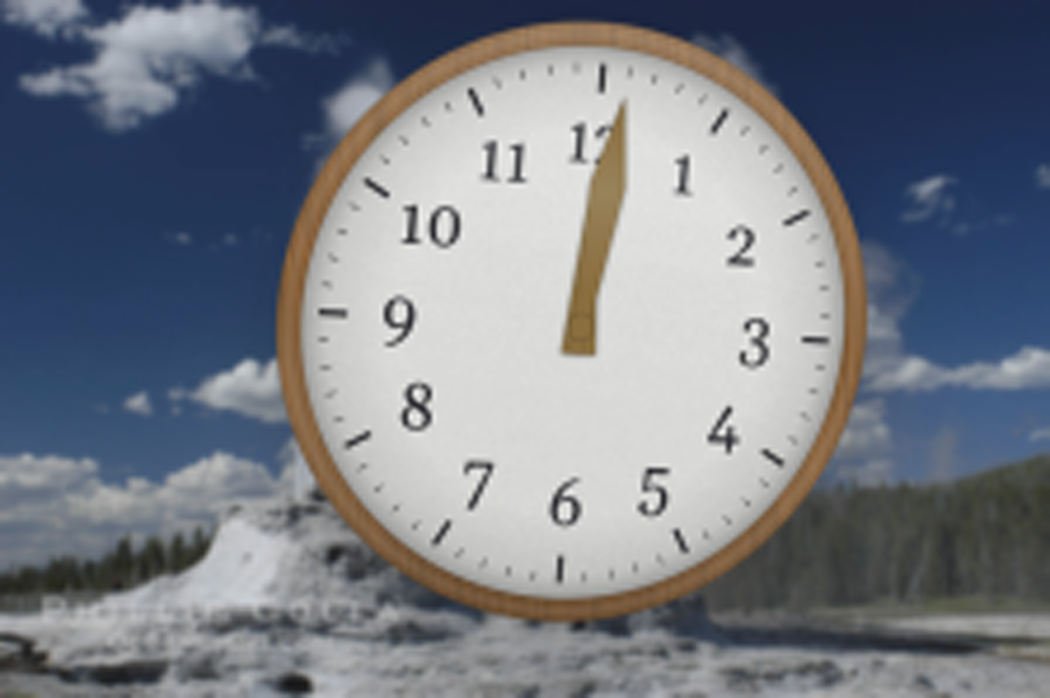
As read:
12,01
